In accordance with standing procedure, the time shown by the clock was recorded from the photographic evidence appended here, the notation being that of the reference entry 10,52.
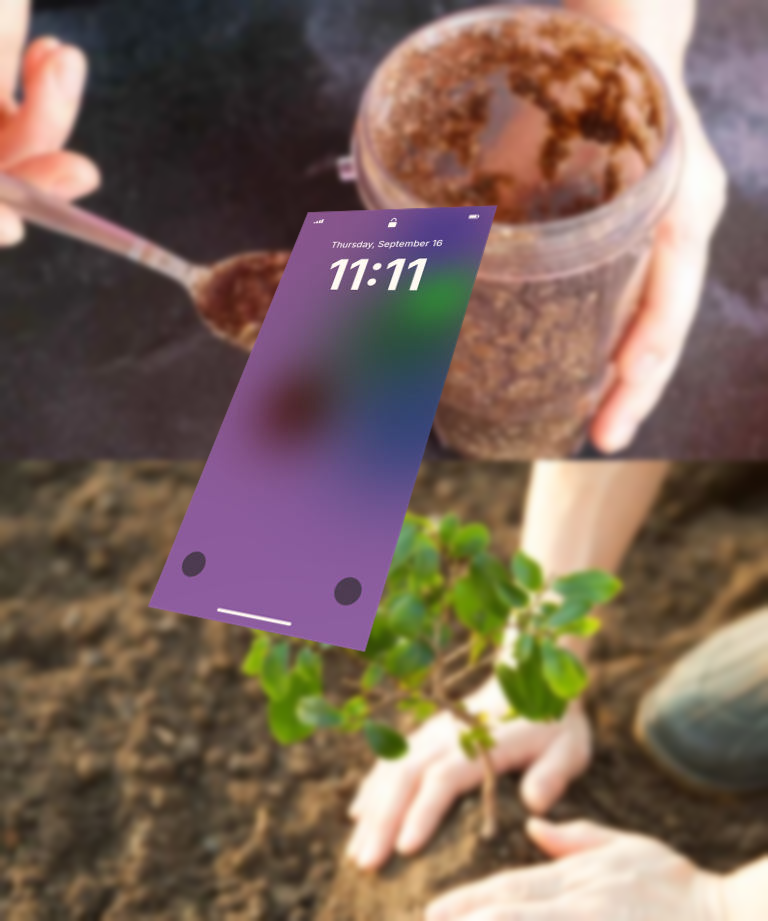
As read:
11,11
